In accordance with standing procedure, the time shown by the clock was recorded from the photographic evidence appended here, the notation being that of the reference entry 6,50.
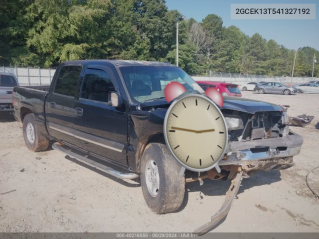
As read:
2,46
